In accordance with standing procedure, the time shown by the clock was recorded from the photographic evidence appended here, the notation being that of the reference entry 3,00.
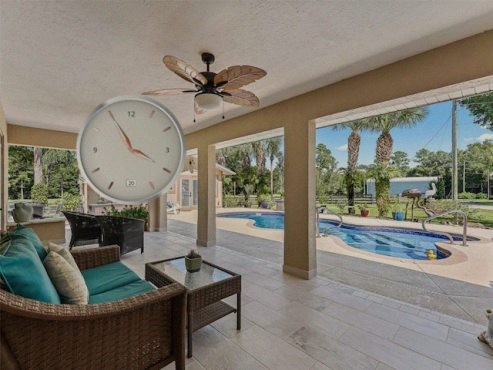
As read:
3,55
